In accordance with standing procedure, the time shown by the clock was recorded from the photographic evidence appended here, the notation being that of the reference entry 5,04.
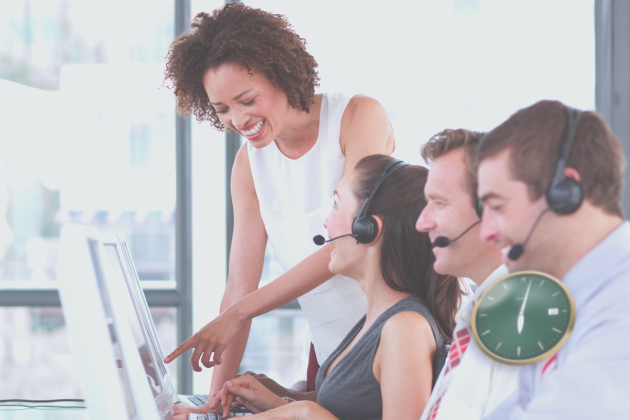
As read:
6,02
